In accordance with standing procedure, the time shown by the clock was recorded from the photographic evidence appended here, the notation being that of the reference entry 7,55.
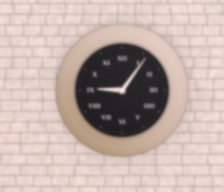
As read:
9,06
